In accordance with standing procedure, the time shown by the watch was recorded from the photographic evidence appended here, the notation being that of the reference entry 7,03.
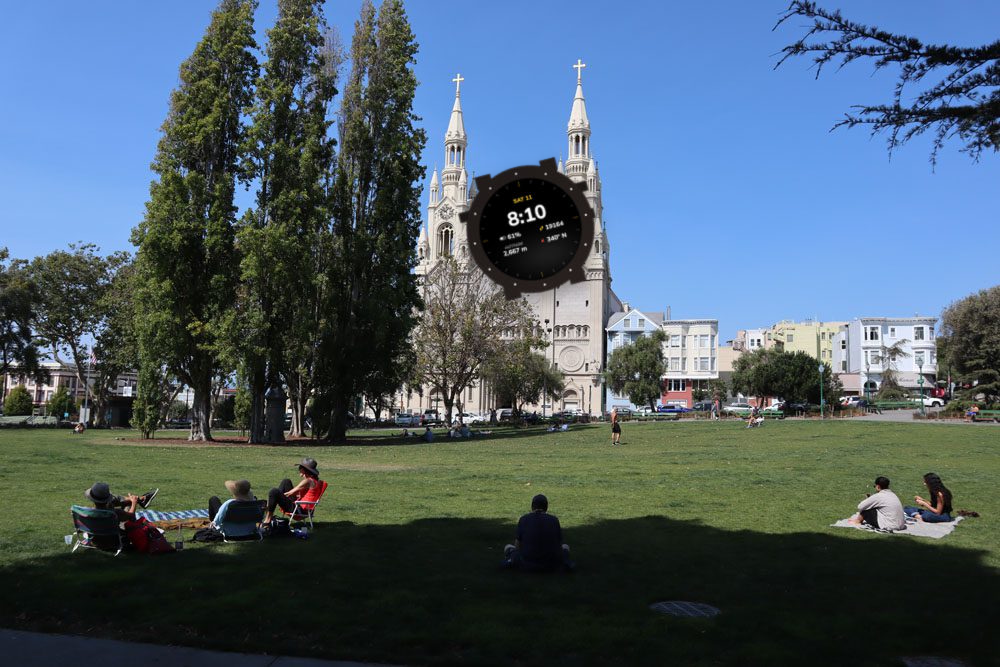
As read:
8,10
